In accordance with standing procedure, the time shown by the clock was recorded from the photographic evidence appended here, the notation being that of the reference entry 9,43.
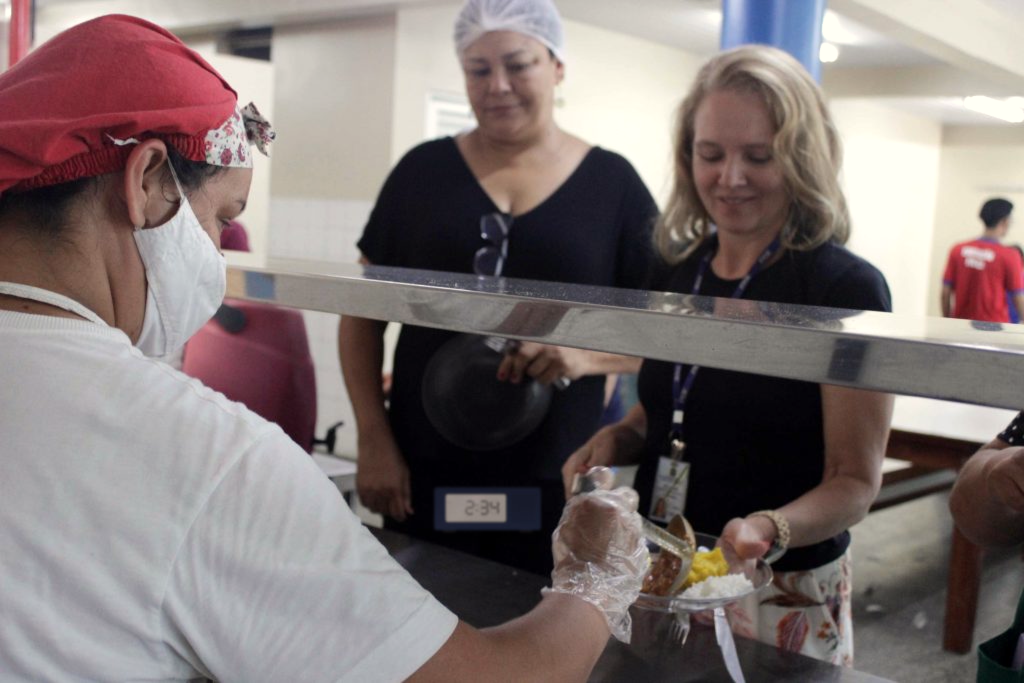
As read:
2,34
